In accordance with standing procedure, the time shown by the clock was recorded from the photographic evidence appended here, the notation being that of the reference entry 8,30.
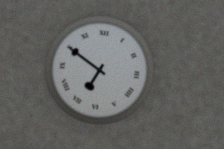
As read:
6,50
